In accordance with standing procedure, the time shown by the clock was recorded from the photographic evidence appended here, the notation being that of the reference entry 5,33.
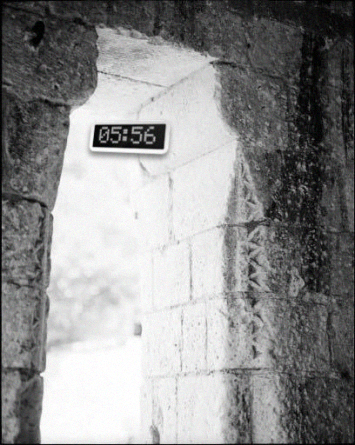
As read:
5,56
